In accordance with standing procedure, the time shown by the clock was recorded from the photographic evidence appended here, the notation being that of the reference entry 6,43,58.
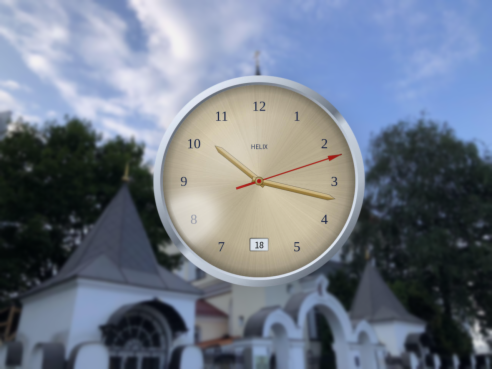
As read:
10,17,12
